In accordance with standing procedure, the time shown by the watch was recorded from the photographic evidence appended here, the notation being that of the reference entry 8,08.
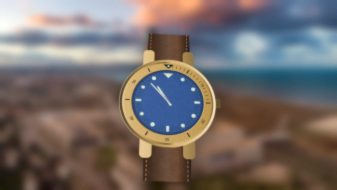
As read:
10,53
